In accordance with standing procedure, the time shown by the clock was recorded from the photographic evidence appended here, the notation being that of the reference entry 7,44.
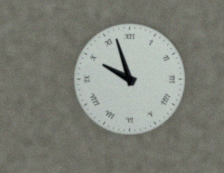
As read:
9,57
